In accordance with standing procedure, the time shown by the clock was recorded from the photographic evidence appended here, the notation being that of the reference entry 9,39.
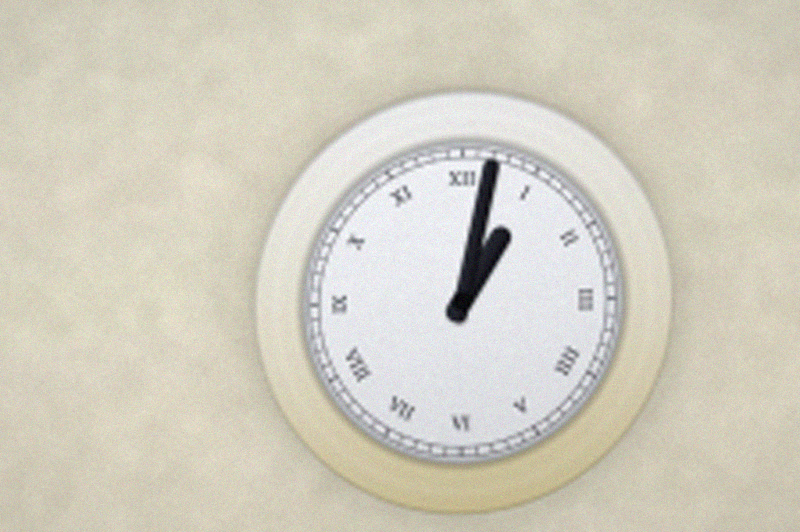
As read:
1,02
